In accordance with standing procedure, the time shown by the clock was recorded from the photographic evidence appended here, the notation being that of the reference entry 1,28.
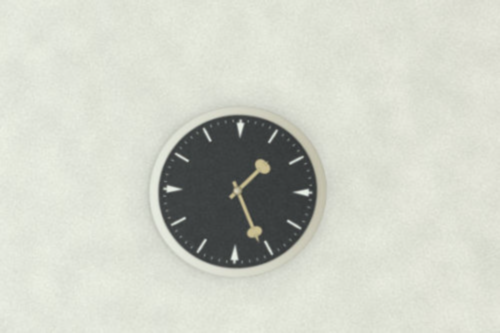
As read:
1,26
